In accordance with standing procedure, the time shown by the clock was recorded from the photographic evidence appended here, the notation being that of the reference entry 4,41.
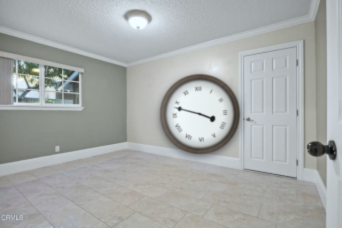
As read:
3,48
